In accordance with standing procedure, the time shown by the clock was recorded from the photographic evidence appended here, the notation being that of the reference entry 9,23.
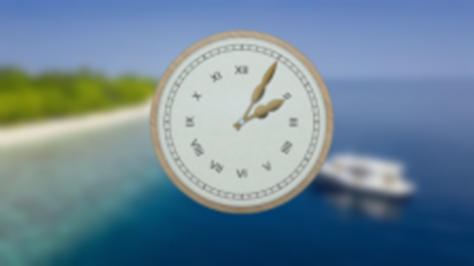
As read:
2,05
